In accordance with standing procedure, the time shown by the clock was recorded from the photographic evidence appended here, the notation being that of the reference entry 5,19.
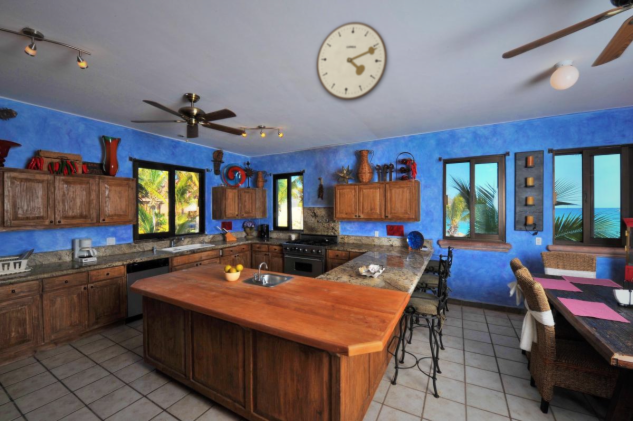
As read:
4,11
